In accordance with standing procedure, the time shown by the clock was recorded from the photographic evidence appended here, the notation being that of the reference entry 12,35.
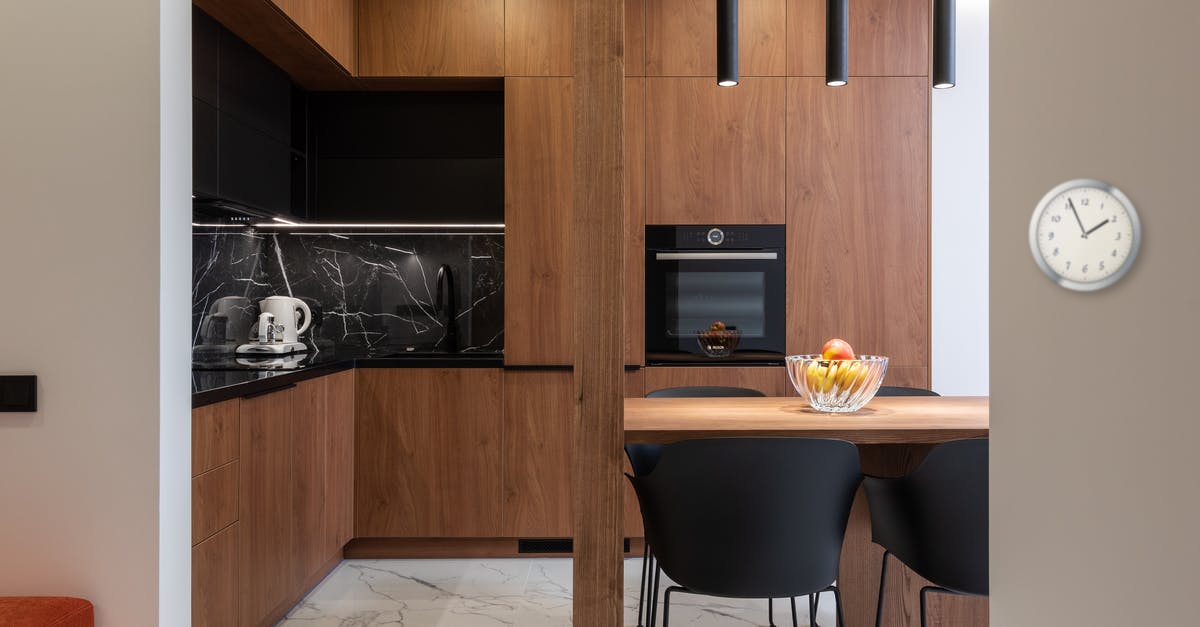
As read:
1,56
